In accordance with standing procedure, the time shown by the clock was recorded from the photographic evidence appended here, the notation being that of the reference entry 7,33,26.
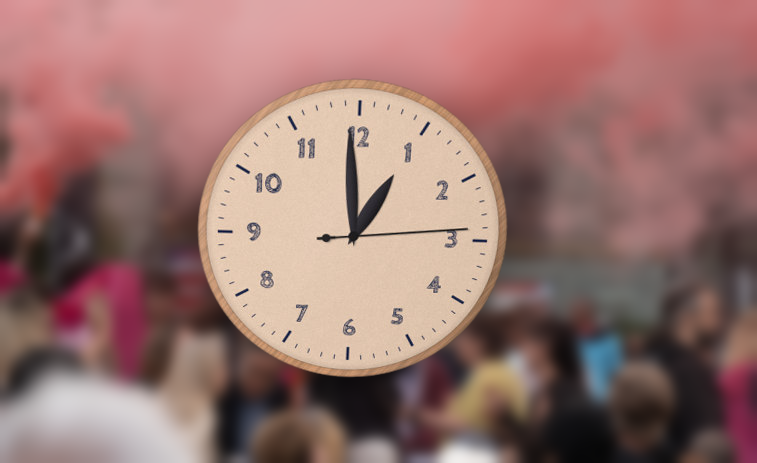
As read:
12,59,14
